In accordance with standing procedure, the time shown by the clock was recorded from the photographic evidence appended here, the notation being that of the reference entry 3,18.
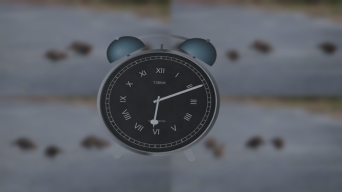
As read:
6,11
